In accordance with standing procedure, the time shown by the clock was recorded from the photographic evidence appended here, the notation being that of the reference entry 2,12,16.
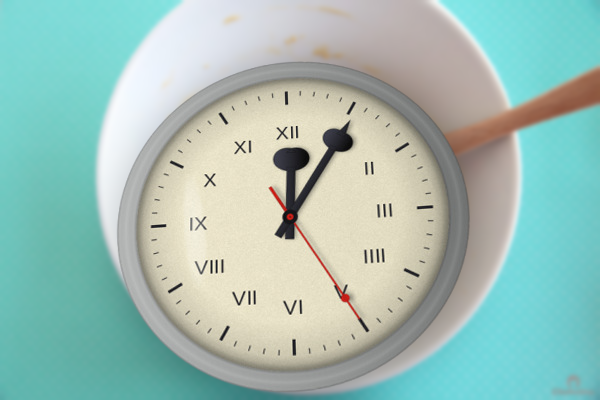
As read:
12,05,25
